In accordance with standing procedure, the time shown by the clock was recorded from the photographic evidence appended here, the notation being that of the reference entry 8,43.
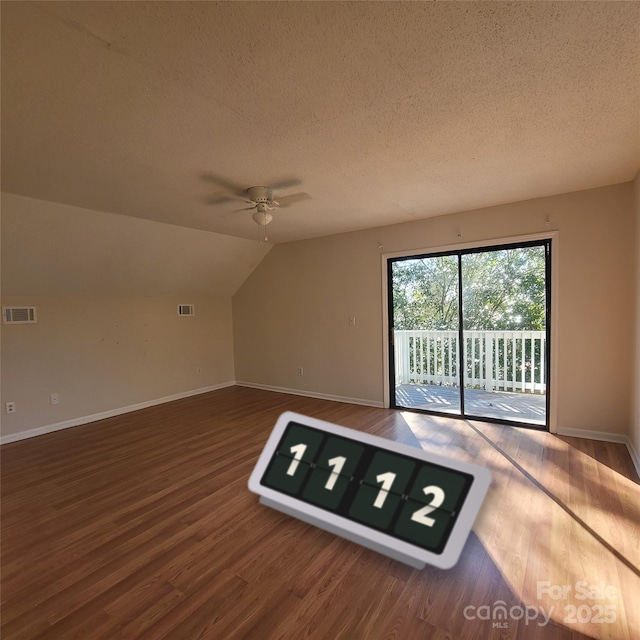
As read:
11,12
